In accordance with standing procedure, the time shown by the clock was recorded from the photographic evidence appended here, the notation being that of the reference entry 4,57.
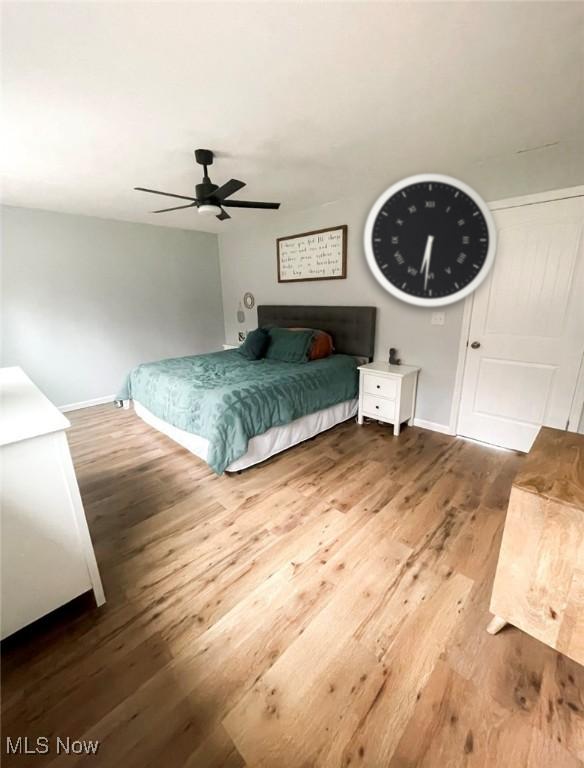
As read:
6,31
